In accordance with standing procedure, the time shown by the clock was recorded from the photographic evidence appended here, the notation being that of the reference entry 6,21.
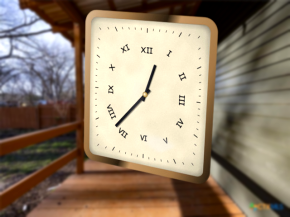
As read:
12,37
